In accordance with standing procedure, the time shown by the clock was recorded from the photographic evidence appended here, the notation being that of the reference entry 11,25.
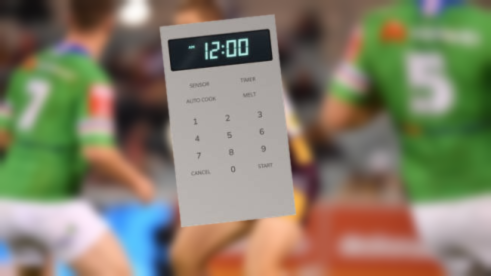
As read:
12,00
